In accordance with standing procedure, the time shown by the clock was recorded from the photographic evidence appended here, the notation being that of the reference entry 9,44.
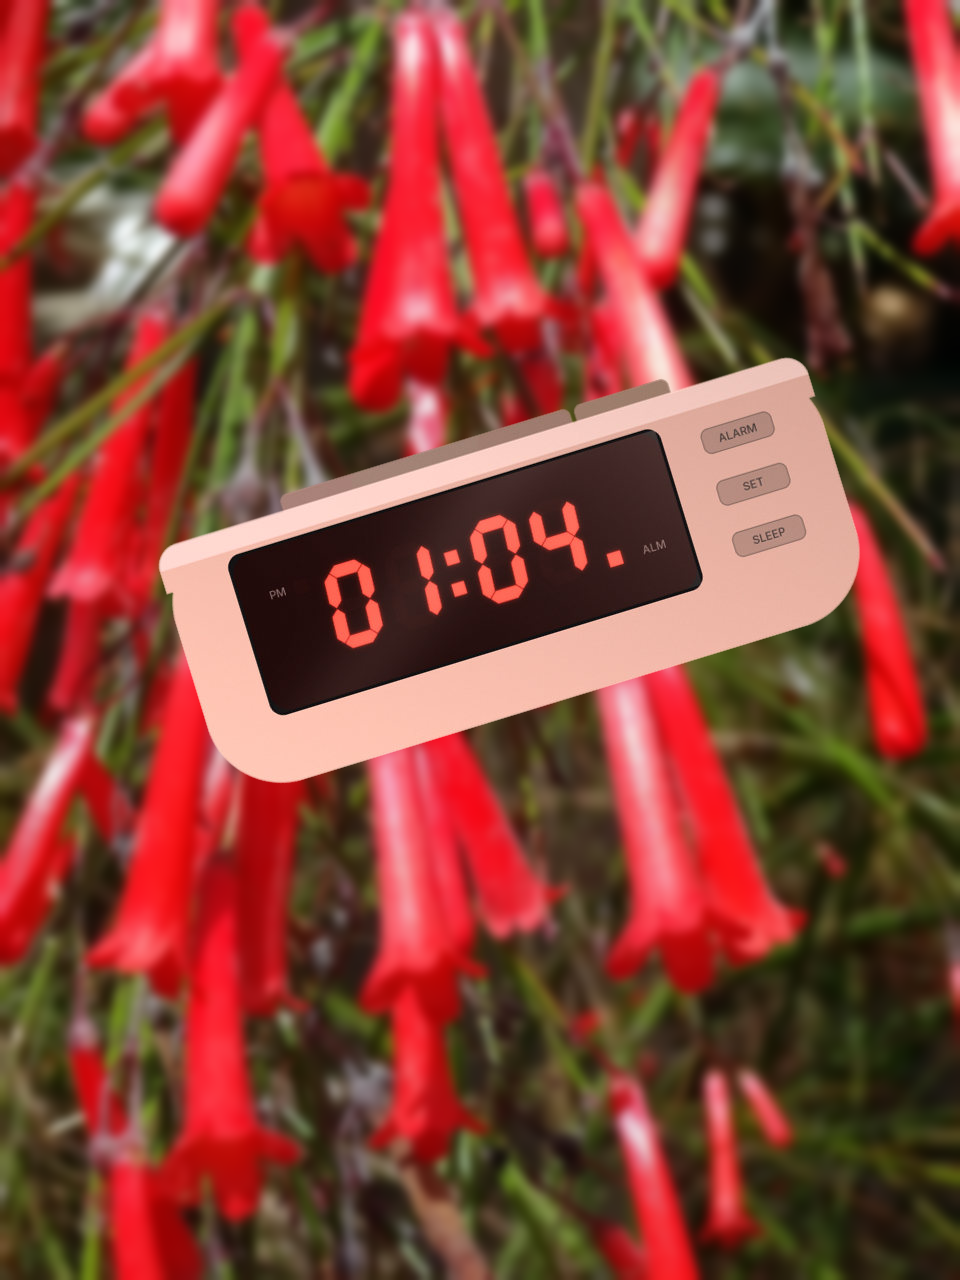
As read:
1,04
